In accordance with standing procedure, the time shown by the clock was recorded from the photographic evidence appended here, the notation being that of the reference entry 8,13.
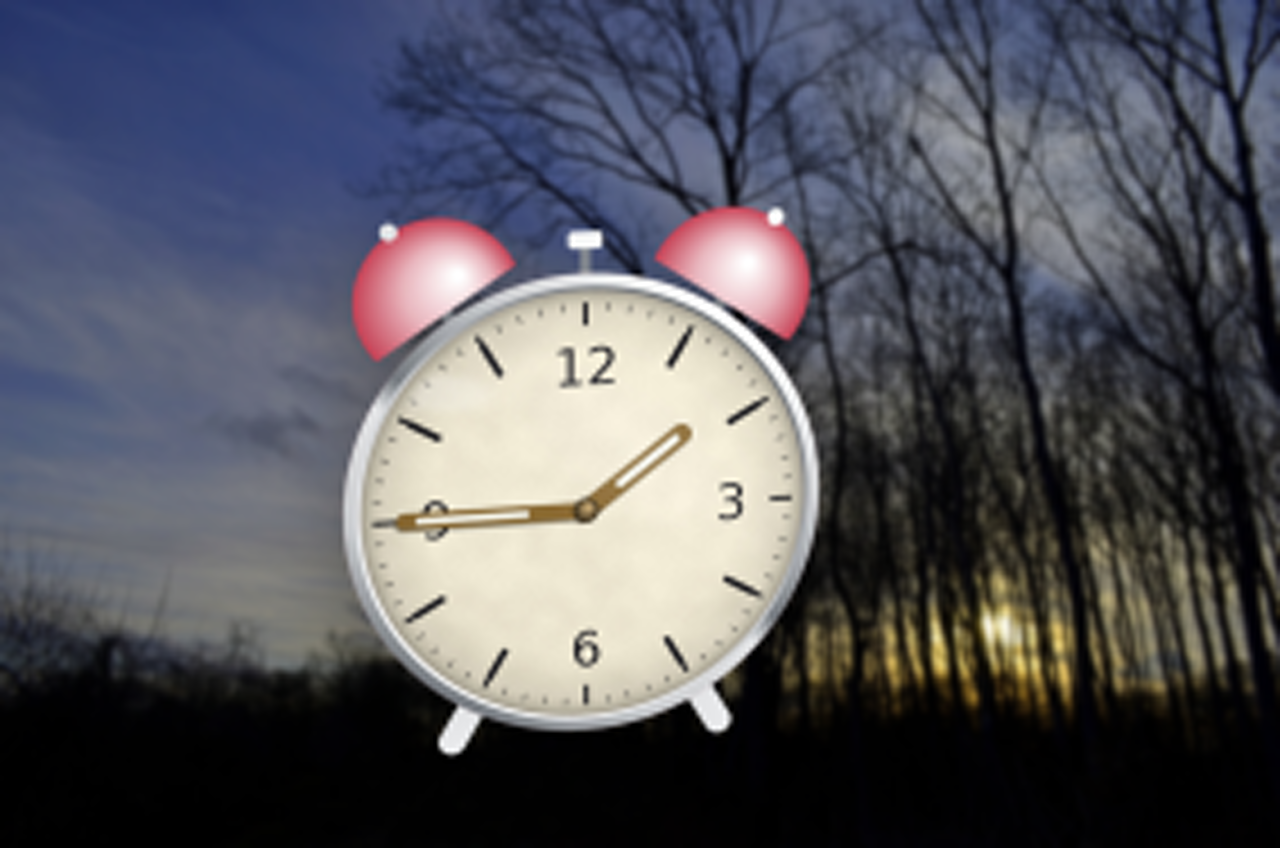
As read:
1,45
